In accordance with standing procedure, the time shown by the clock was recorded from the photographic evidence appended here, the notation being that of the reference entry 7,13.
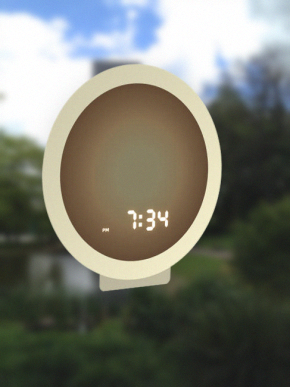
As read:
7,34
